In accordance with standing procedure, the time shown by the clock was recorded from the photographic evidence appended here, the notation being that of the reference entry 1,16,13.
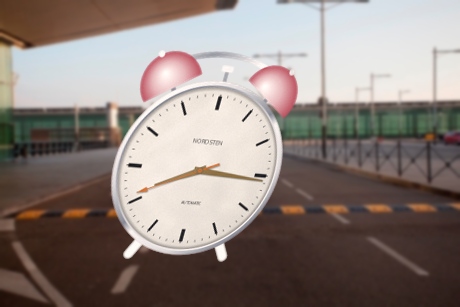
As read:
8,15,41
